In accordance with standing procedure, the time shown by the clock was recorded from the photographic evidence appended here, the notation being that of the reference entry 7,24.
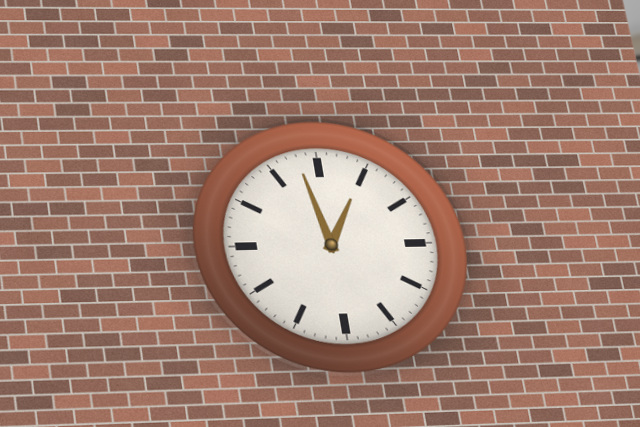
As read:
12,58
